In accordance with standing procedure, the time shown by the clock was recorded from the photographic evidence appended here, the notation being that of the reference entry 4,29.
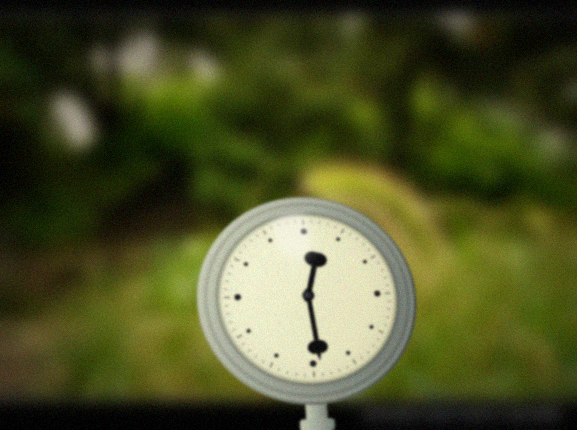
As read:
12,29
